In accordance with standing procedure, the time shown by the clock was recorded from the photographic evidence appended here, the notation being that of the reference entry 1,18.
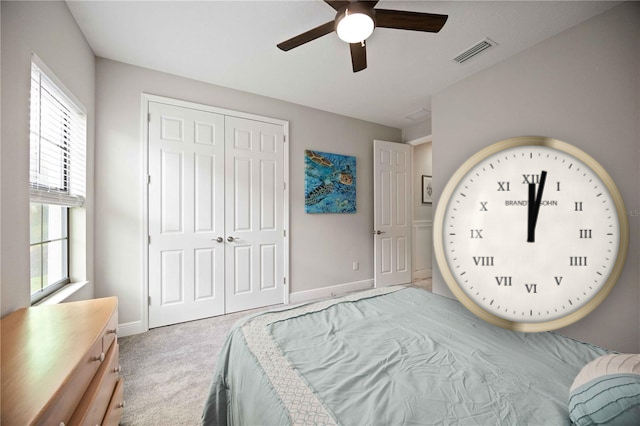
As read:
12,02
